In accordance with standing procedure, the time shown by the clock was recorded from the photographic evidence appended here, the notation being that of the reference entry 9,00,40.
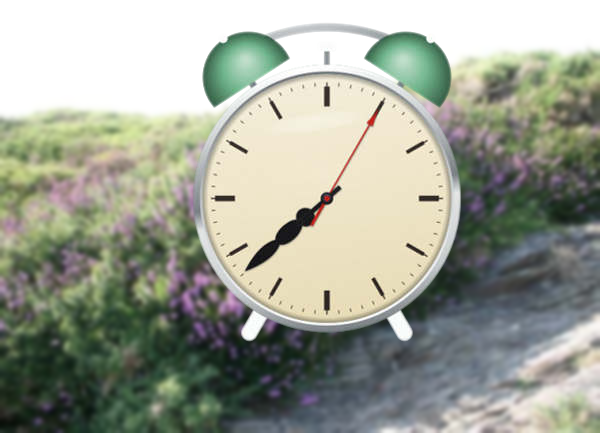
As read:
7,38,05
